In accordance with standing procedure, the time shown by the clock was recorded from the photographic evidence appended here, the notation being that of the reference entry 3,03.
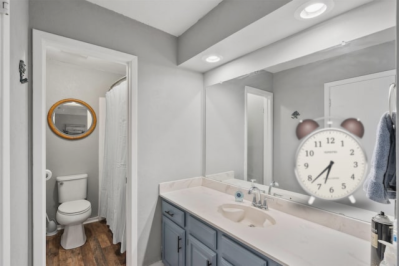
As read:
6,38
